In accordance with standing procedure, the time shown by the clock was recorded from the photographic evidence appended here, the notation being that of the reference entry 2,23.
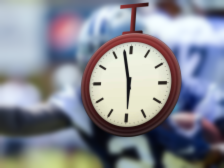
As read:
5,58
